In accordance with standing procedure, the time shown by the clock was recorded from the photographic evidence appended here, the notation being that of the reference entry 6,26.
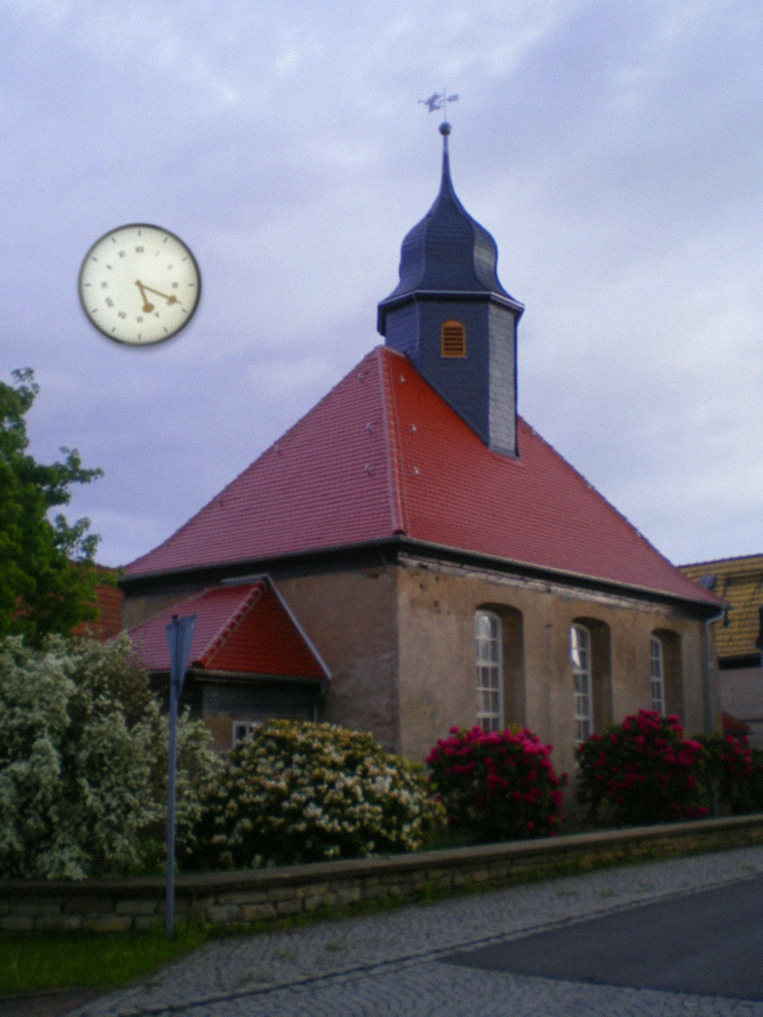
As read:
5,19
